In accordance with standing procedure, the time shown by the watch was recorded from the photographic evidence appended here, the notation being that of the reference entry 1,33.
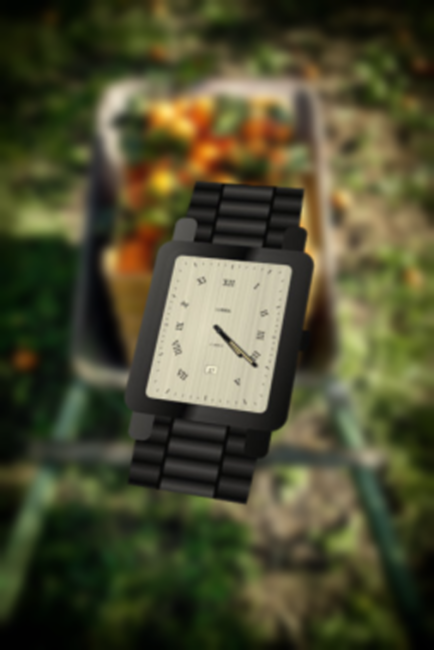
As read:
4,21
